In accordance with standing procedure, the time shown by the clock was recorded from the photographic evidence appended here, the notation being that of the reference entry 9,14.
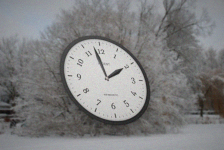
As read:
1,58
